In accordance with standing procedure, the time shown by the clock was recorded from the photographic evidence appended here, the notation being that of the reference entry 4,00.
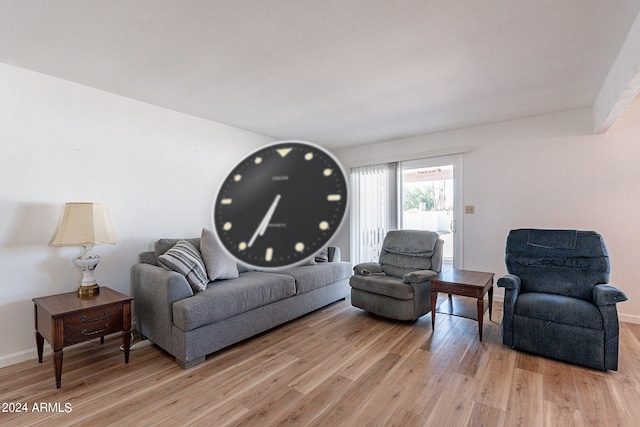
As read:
6,34
